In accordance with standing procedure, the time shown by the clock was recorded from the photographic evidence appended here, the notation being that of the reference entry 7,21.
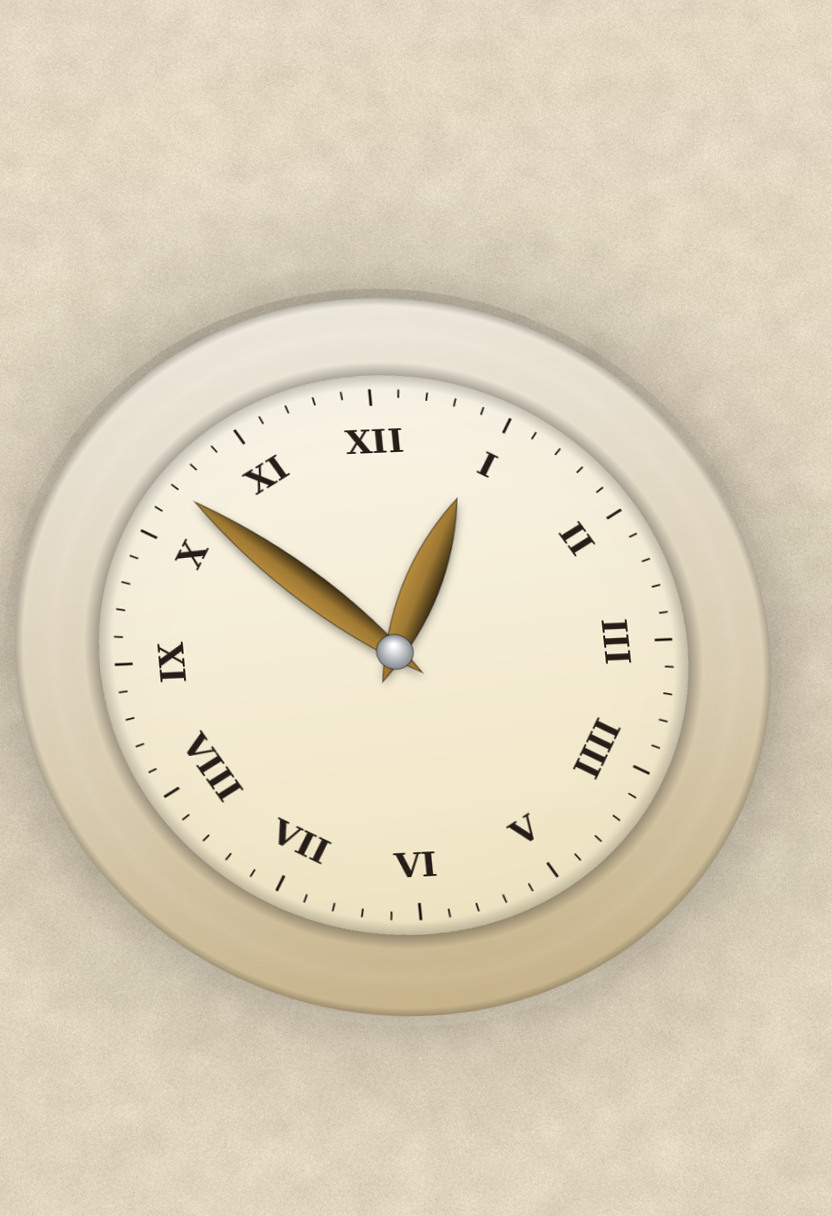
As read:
12,52
